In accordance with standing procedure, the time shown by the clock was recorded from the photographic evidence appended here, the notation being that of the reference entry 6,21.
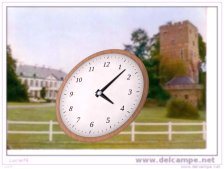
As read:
4,07
